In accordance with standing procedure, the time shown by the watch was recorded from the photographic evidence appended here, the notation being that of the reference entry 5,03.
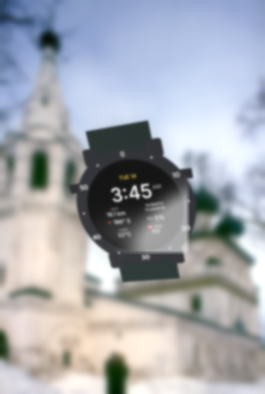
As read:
3,45
